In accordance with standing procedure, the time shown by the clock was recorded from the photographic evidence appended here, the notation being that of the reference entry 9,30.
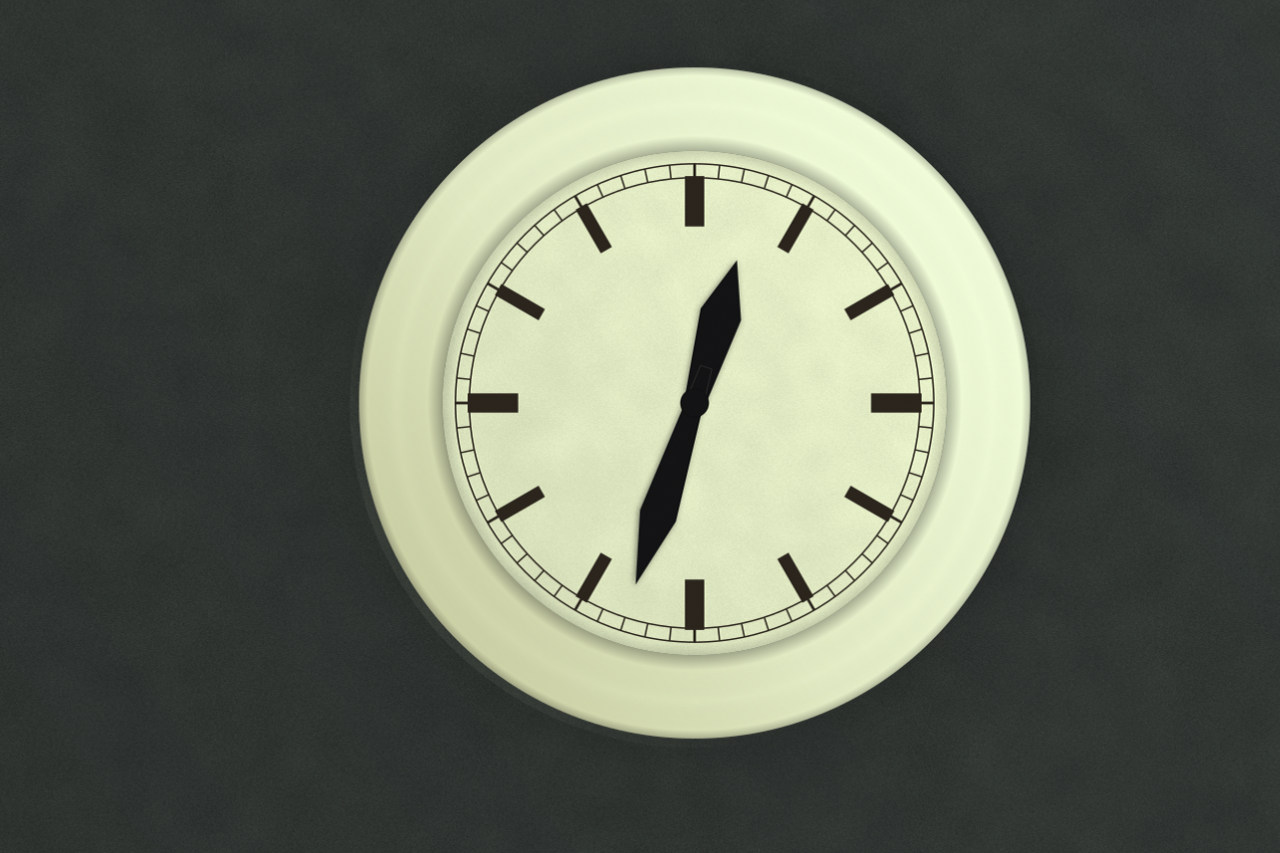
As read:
12,33
